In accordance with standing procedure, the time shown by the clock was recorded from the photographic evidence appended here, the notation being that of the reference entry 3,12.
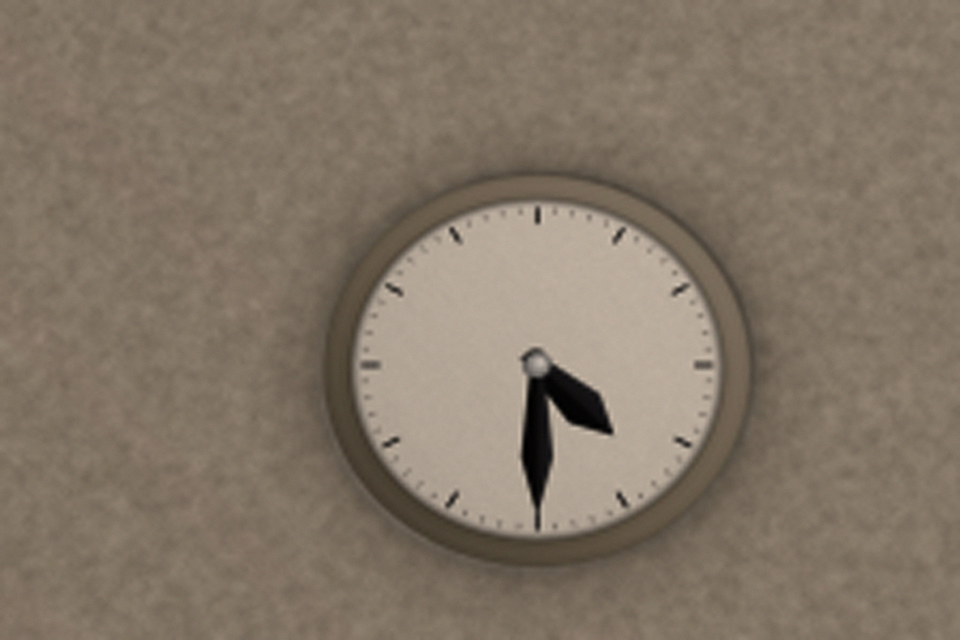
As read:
4,30
